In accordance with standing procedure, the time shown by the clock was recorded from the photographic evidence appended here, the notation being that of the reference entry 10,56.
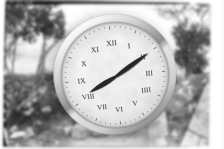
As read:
8,10
